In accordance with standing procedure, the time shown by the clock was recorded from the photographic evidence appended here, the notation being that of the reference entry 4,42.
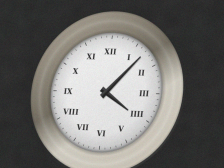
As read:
4,07
